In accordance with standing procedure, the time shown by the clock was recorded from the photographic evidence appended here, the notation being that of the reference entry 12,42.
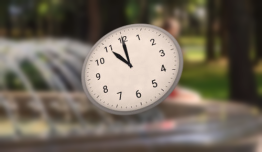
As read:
11,00
